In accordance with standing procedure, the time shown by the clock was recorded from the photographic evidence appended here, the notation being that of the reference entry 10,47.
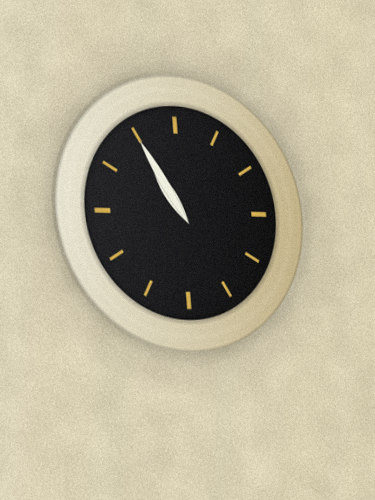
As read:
10,55
